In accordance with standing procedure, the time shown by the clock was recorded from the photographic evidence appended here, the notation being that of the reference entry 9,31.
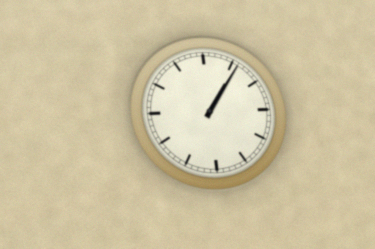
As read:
1,06
